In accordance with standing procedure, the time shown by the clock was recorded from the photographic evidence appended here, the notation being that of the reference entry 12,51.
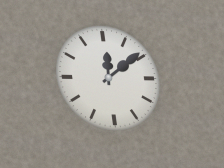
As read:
12,09
